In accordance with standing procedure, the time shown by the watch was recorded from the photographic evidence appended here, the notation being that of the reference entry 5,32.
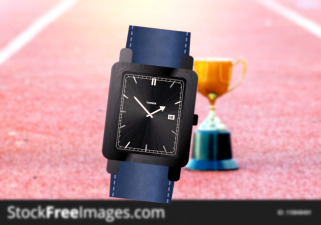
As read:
1,52
